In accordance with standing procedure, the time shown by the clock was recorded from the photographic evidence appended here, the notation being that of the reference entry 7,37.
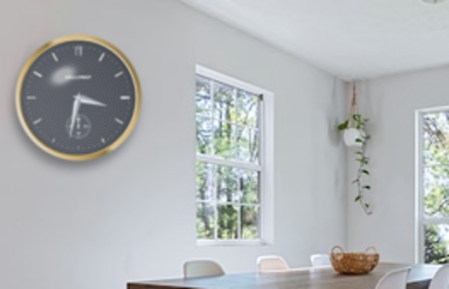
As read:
3,32
